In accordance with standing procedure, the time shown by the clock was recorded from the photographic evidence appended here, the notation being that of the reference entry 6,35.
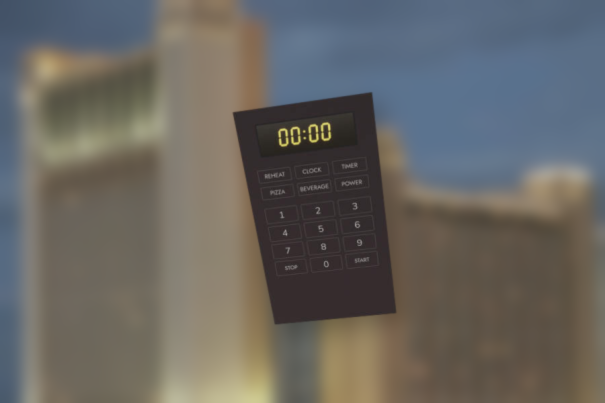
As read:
0,00
